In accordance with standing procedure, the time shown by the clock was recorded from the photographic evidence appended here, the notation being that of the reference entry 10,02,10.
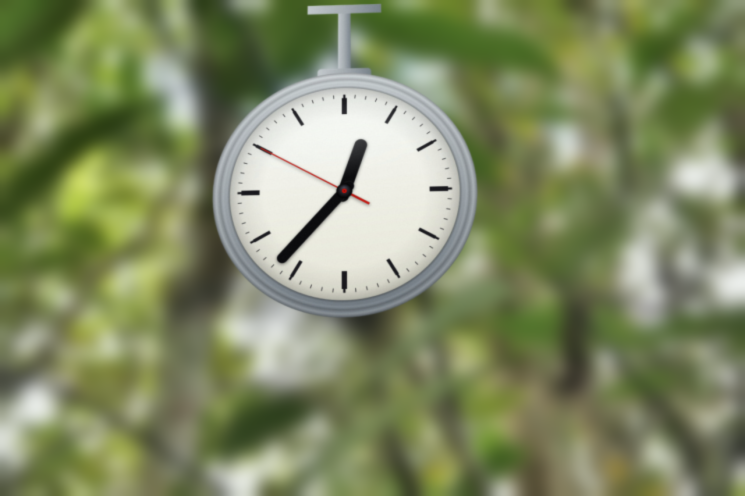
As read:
12,36,50
